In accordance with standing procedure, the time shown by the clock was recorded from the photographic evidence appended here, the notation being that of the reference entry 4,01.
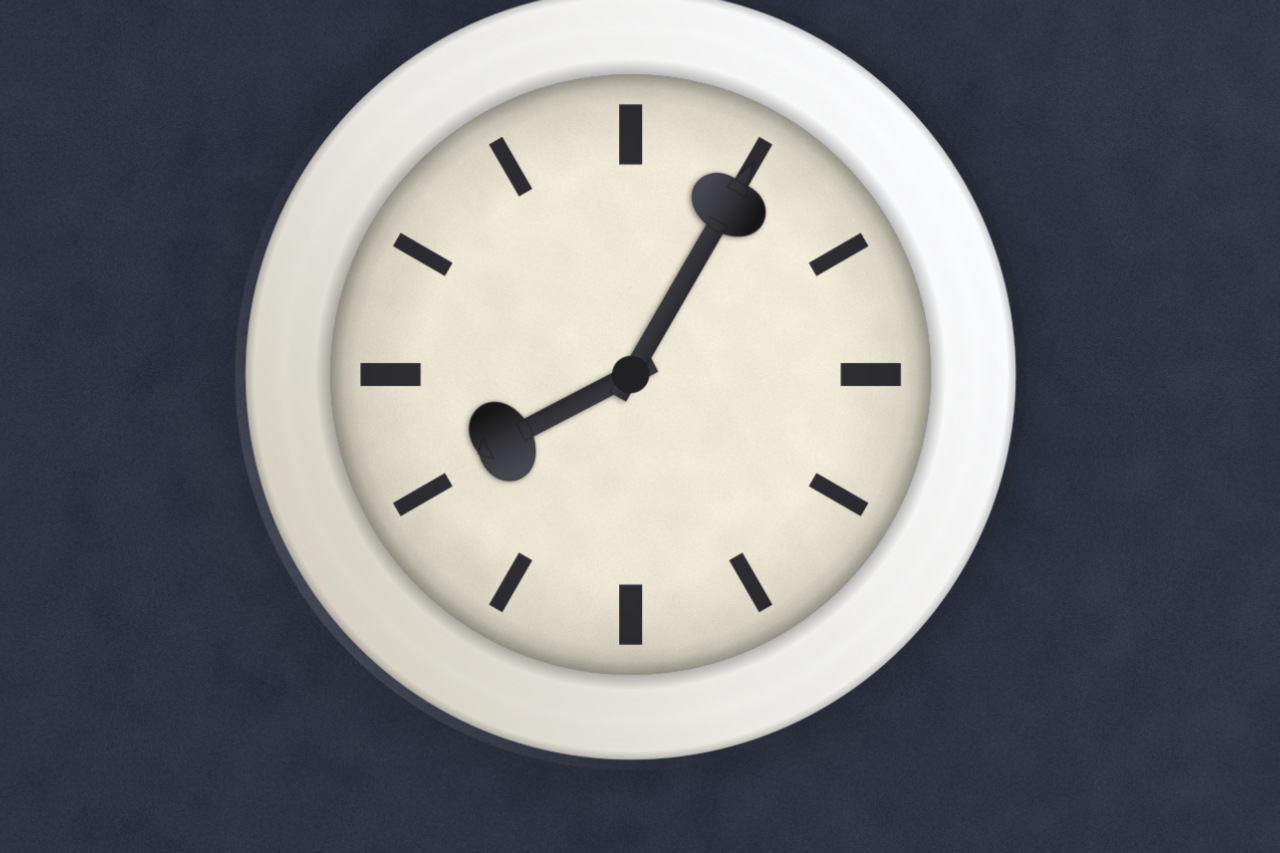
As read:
8,05
